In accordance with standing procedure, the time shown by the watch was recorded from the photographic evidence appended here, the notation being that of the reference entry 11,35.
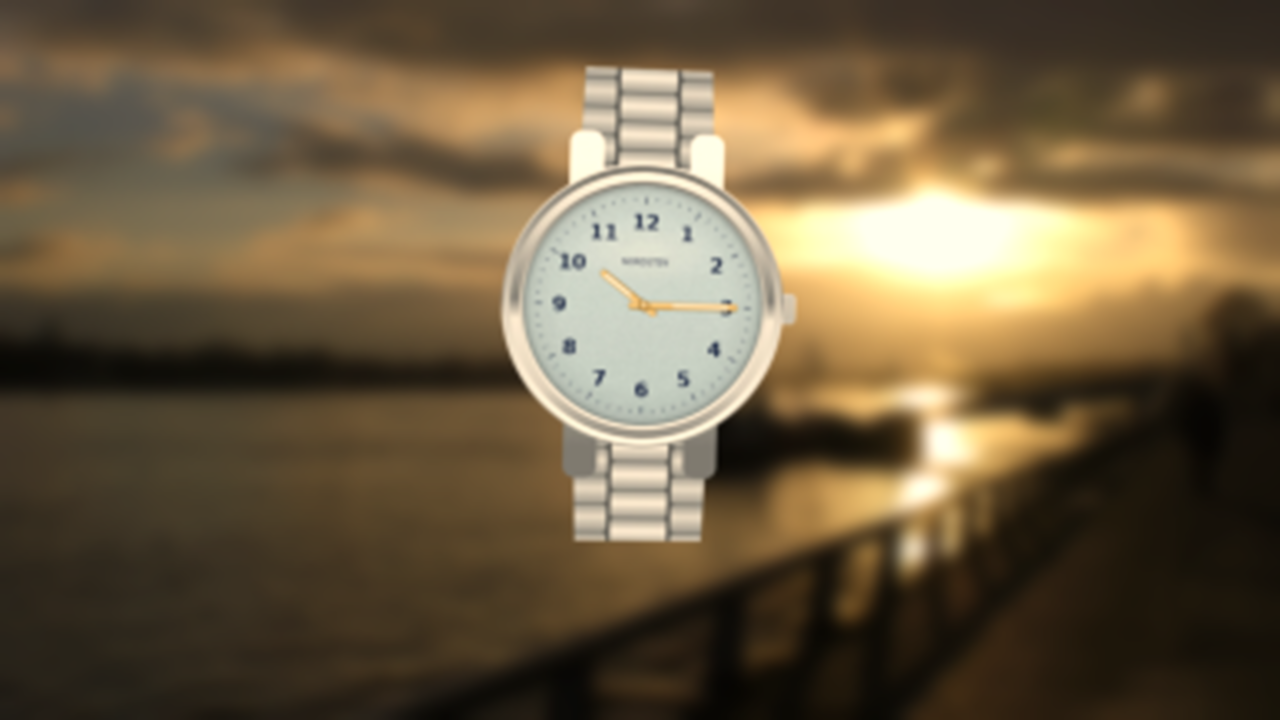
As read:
10,15
